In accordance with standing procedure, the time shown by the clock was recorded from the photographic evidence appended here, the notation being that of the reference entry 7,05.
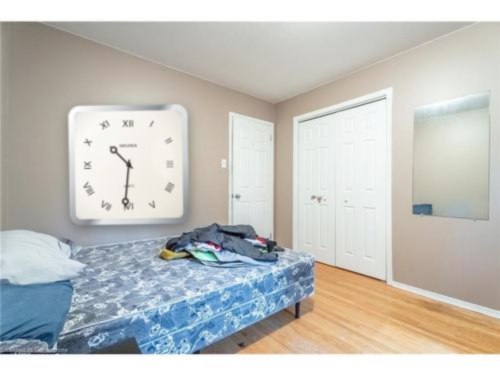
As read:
10,31
